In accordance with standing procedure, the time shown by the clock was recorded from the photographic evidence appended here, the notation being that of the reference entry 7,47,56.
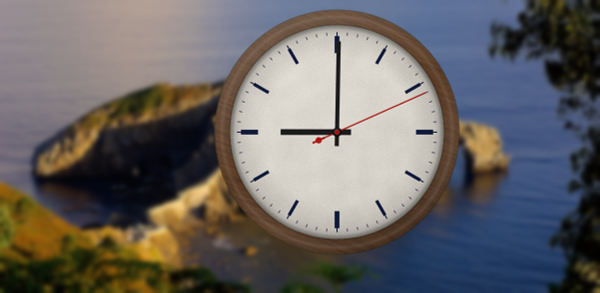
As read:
9,00,11
